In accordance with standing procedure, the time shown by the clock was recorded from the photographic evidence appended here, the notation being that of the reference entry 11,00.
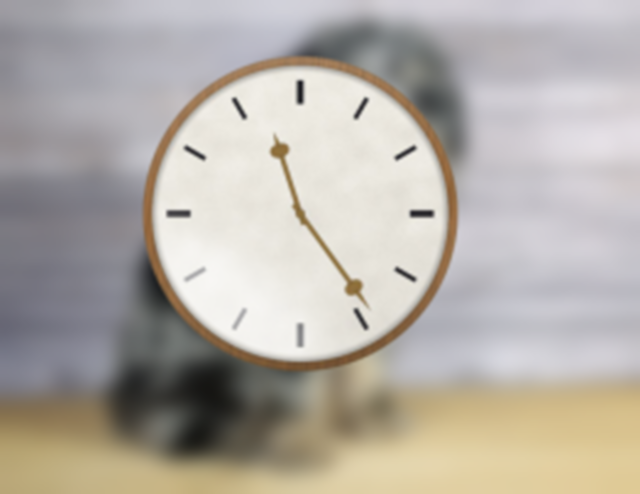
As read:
11,24
